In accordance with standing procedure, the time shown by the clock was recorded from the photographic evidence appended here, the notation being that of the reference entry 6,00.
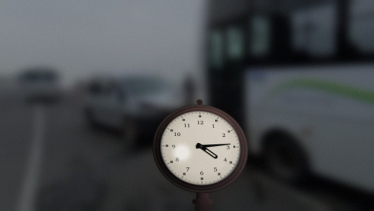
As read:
4,14
